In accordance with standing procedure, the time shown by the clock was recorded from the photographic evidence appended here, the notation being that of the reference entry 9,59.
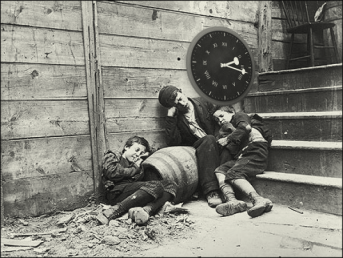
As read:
2,17
